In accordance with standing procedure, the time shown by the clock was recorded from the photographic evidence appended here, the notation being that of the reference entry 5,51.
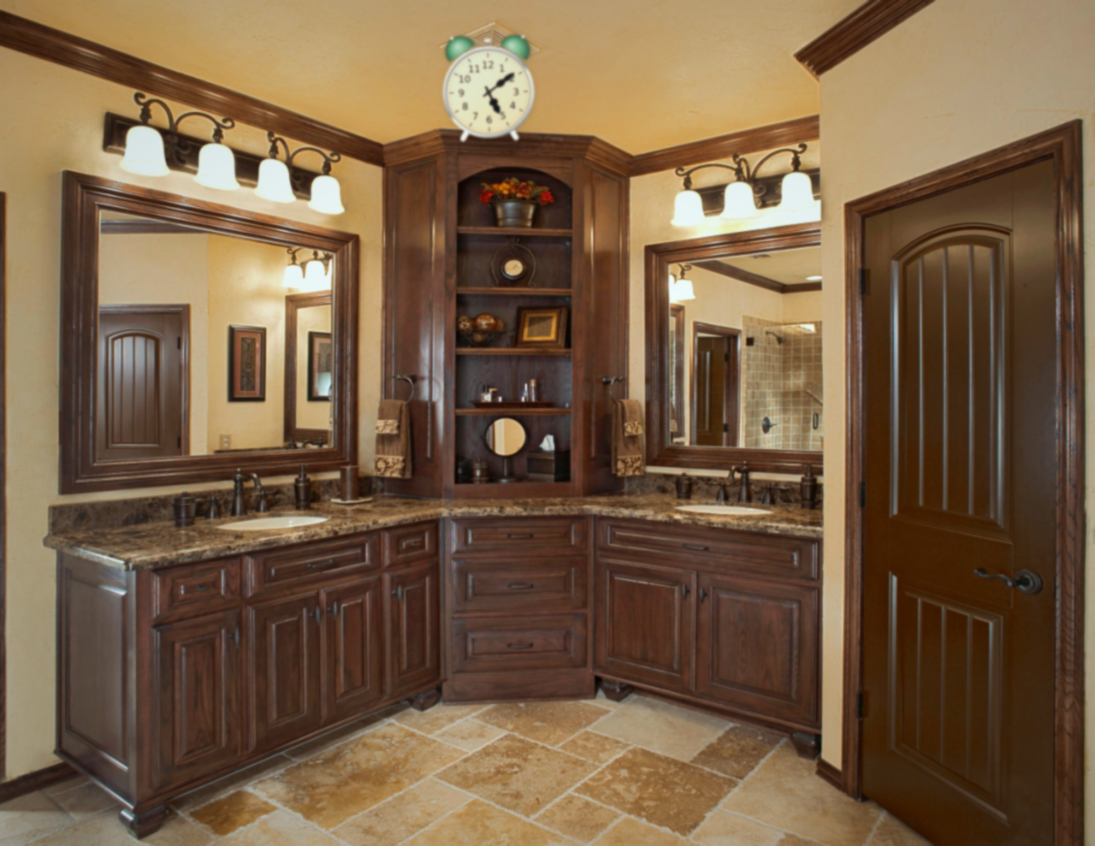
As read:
5,09
